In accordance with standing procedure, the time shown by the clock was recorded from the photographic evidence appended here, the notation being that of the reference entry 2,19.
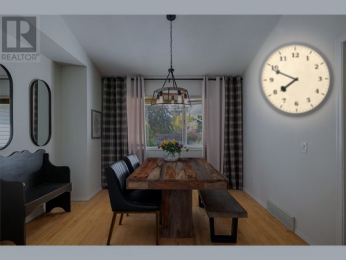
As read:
7,49
